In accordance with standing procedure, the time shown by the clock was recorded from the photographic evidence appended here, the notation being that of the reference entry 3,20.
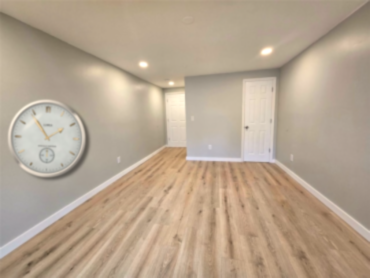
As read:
1,54
